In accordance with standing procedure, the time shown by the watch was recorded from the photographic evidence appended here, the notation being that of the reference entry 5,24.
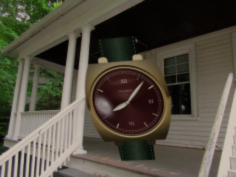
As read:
8,07
